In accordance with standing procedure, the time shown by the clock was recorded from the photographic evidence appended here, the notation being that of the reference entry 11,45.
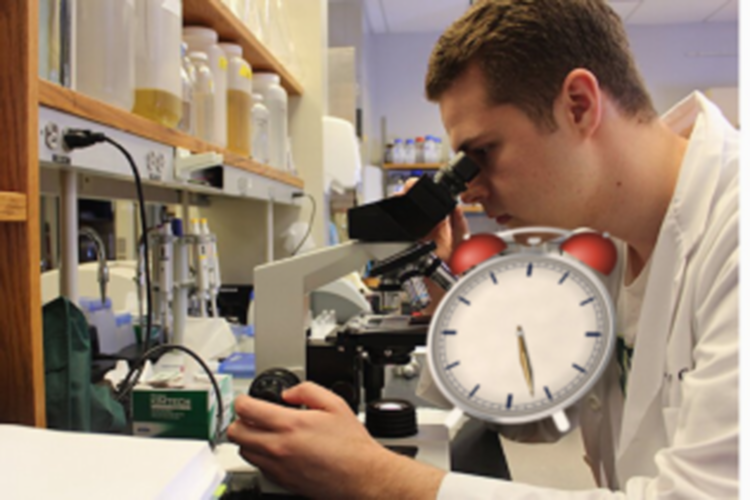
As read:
5,27
